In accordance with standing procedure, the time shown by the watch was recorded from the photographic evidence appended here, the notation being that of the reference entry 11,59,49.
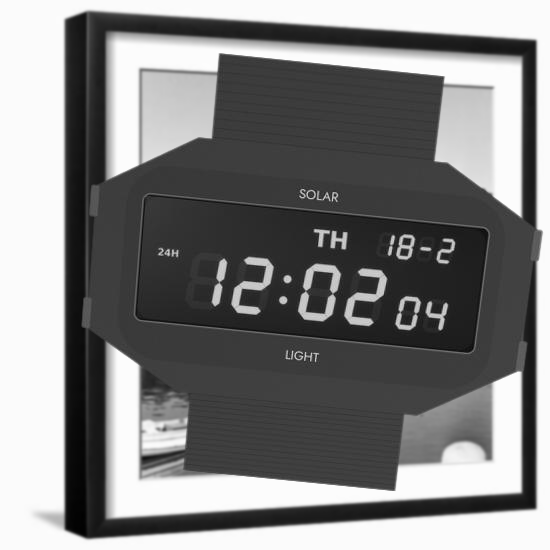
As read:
12,02,04
